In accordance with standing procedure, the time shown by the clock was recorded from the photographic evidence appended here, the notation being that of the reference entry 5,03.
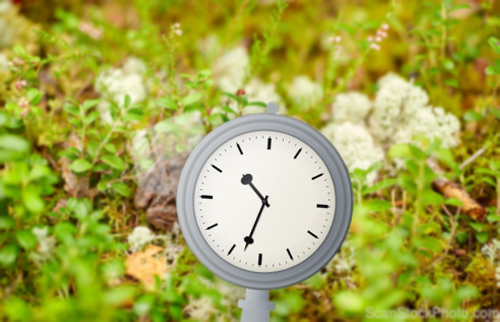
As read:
10,33
